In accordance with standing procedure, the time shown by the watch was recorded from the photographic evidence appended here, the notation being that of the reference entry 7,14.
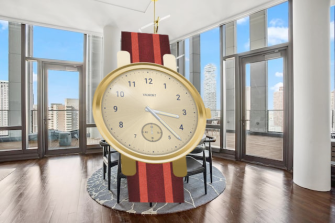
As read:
3,23
